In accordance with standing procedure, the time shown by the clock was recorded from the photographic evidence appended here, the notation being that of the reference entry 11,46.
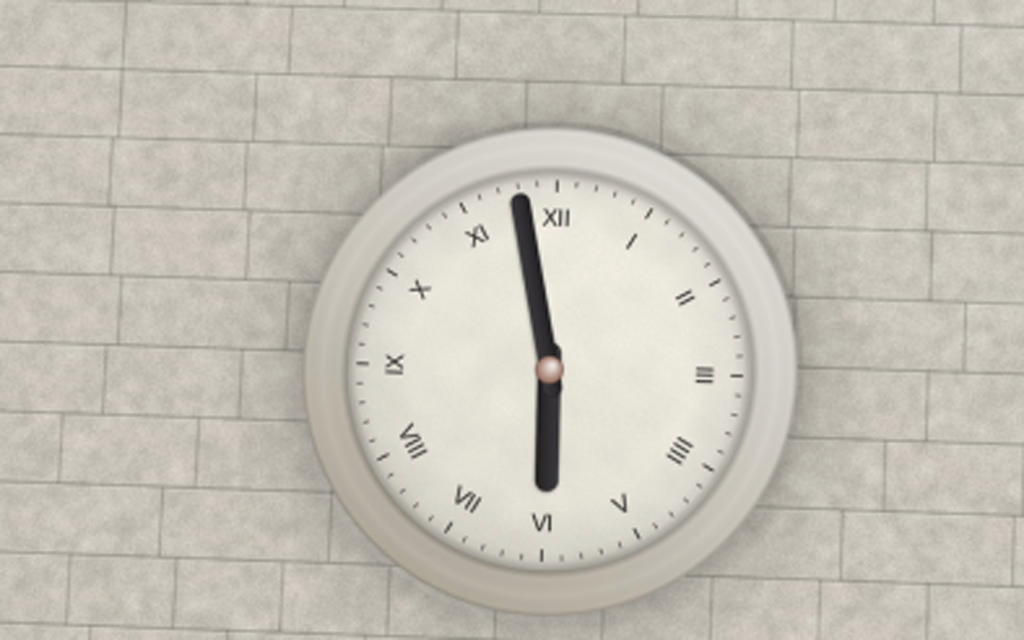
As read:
5,58
